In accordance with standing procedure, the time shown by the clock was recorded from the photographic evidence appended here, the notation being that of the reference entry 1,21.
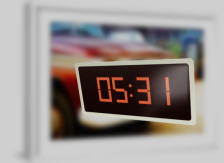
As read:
5,31
